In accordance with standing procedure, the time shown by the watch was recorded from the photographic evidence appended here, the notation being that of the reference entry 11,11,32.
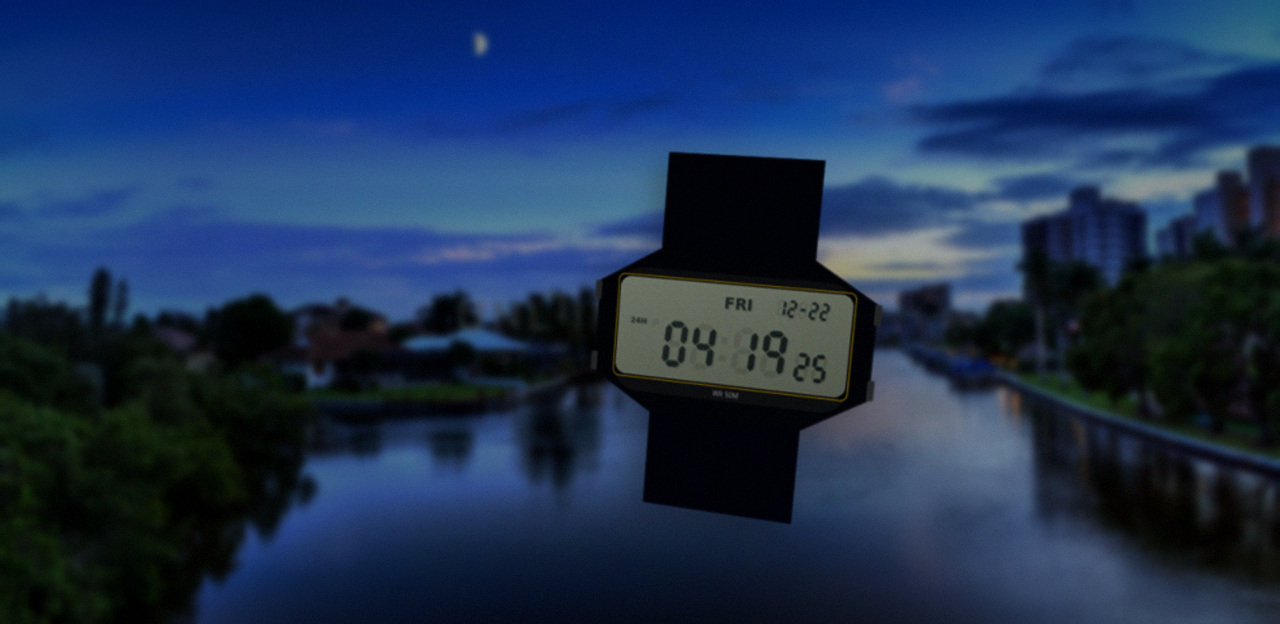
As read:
4,19,25
